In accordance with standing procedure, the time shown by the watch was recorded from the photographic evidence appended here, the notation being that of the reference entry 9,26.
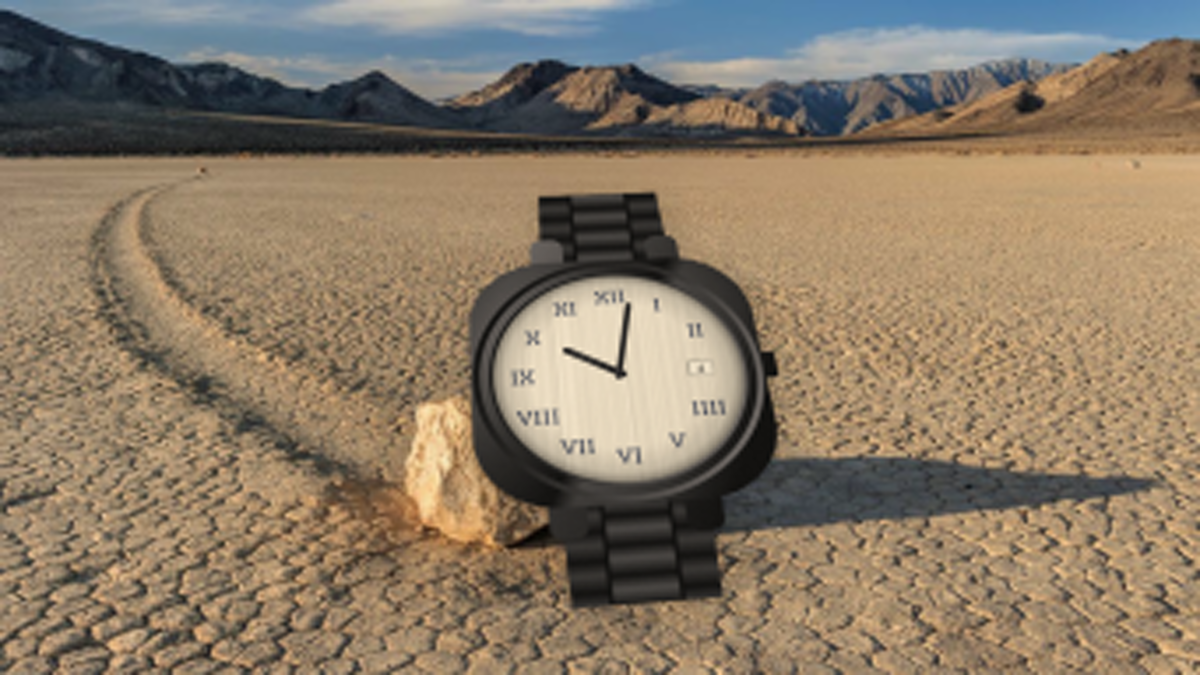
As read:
10,02
